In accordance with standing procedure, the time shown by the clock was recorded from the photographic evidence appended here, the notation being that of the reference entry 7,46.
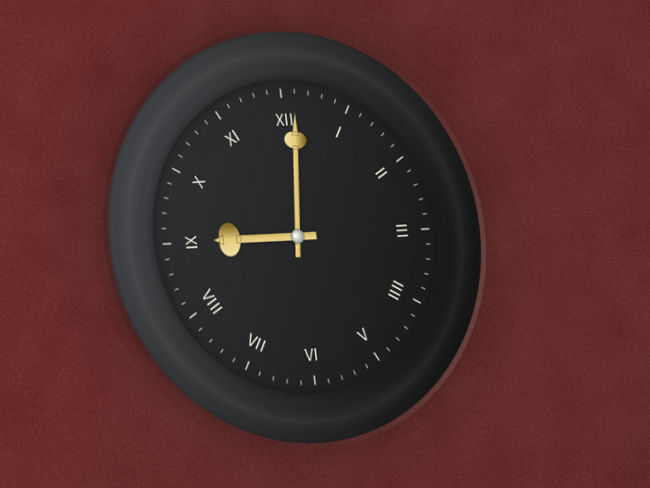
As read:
9,01
